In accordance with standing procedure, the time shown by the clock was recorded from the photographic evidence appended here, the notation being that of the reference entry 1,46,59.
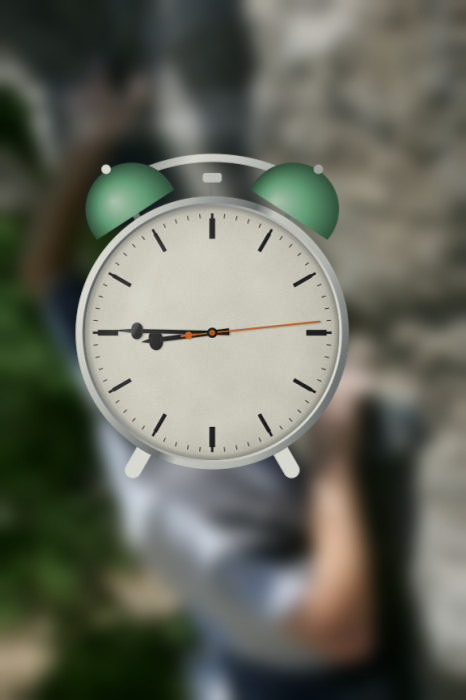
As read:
8,45,14
